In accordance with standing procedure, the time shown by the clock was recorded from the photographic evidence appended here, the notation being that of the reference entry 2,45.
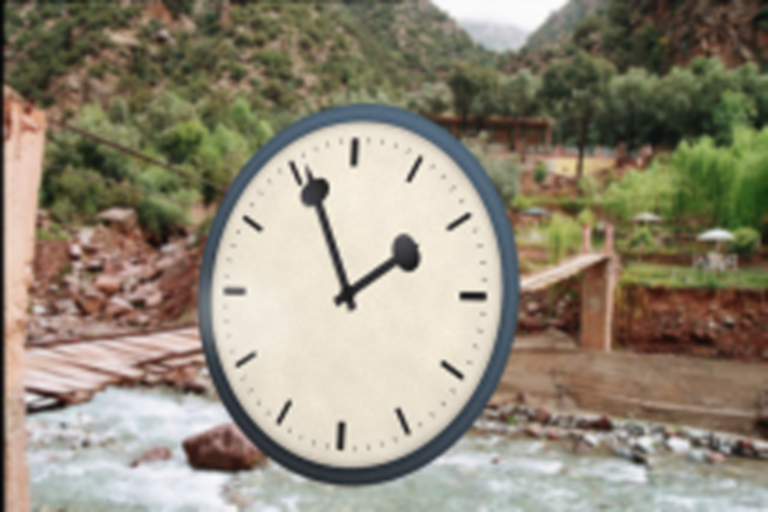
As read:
1,56
